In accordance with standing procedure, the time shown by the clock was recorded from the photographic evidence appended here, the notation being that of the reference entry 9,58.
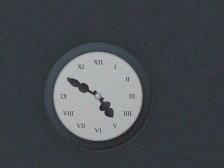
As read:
4,50
